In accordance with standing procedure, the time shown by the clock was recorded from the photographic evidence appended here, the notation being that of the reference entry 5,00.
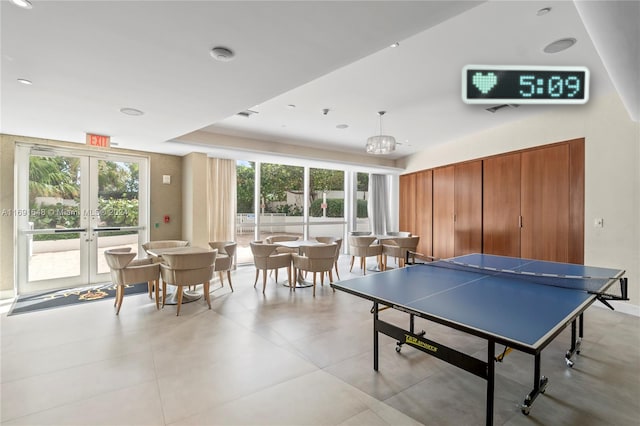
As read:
5,09
